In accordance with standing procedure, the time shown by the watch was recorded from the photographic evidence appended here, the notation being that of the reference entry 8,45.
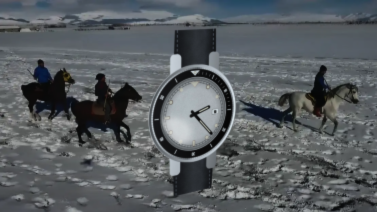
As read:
2,23
